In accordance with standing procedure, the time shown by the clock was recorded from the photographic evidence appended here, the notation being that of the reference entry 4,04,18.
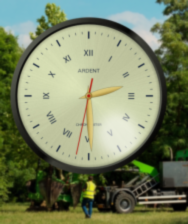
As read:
2,29,32
